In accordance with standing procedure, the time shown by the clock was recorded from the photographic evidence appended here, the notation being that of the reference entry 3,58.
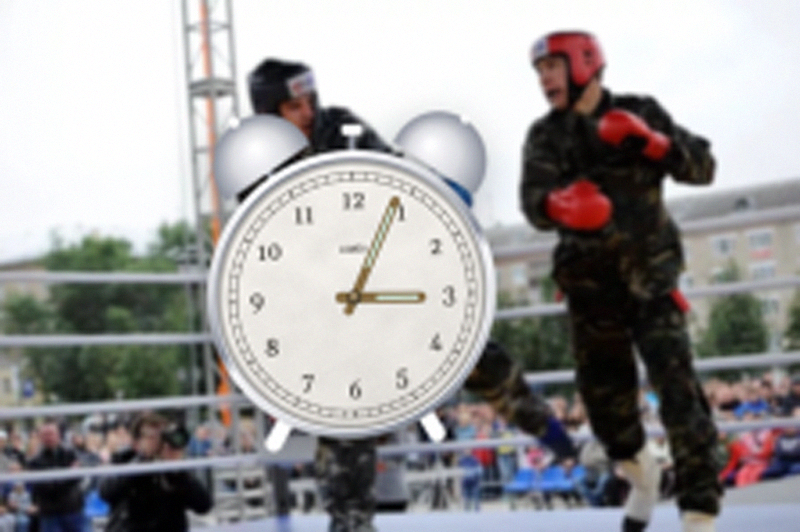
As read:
3,04
